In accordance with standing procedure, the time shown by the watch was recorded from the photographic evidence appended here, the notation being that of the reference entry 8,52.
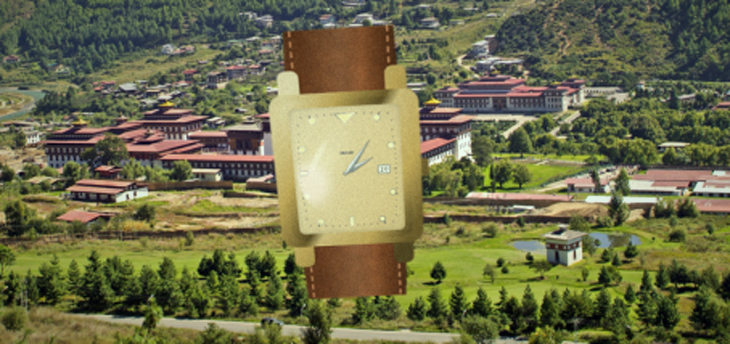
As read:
2,06
